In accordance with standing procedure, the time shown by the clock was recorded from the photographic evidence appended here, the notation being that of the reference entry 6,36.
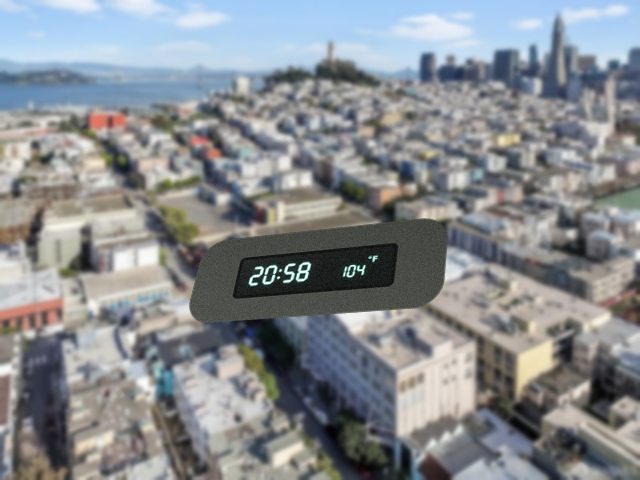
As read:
20,58
